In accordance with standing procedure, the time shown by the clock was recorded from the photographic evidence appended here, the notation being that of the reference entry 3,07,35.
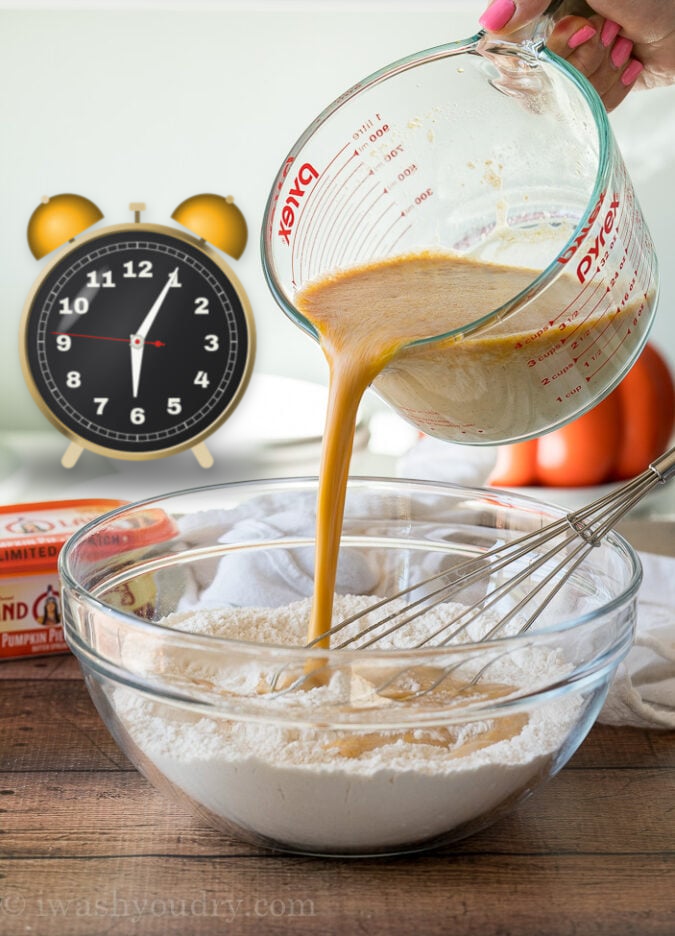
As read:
6,04,46
